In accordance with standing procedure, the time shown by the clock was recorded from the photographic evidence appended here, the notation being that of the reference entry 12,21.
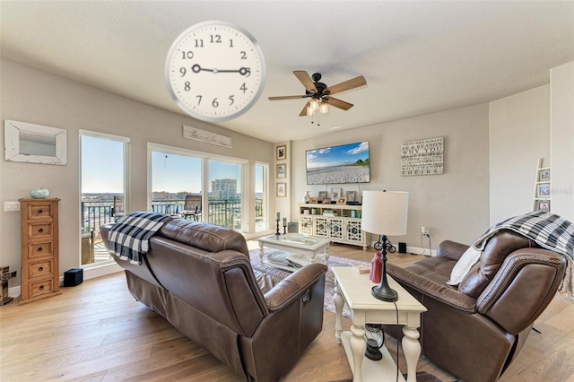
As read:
9,15
